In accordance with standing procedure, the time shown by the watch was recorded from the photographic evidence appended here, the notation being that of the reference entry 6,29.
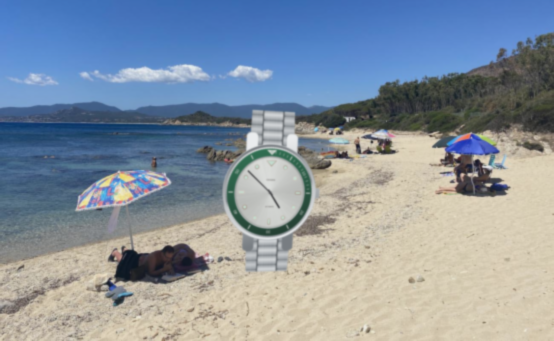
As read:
4,52
